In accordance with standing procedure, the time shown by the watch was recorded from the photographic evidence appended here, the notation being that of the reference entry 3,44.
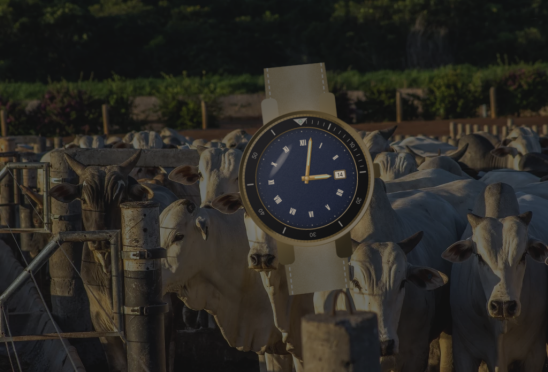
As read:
3,02
